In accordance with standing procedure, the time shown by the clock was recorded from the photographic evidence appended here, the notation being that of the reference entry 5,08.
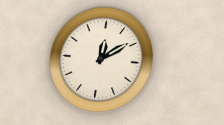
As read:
12,09
